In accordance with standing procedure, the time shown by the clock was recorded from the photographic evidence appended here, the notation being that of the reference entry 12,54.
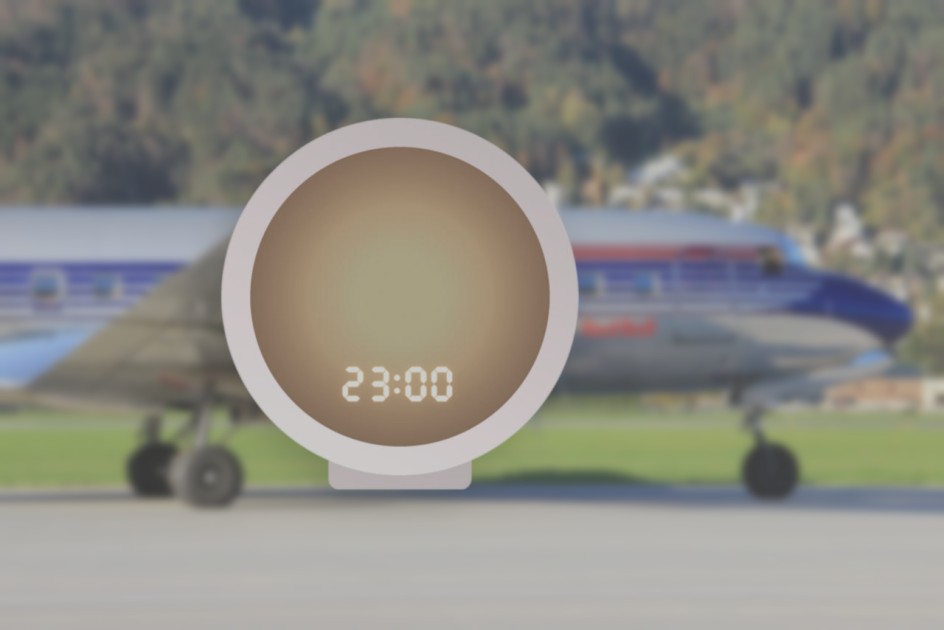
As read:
23,00
